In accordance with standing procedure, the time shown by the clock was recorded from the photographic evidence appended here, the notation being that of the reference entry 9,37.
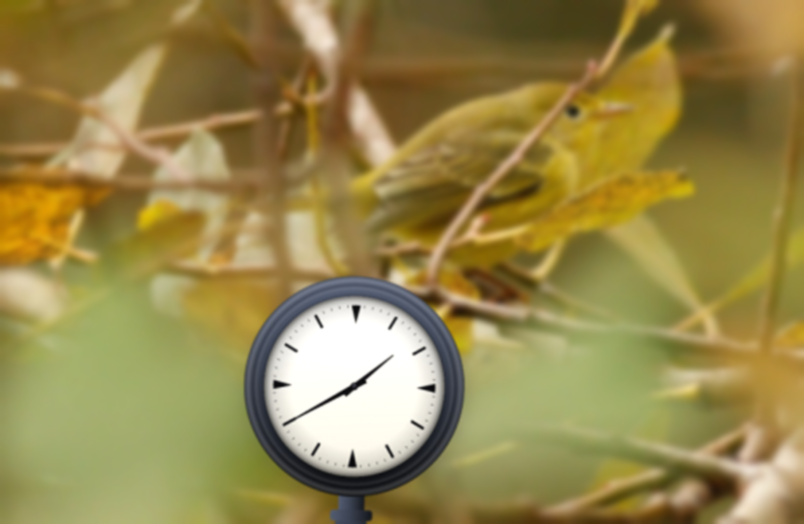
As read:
1,40
